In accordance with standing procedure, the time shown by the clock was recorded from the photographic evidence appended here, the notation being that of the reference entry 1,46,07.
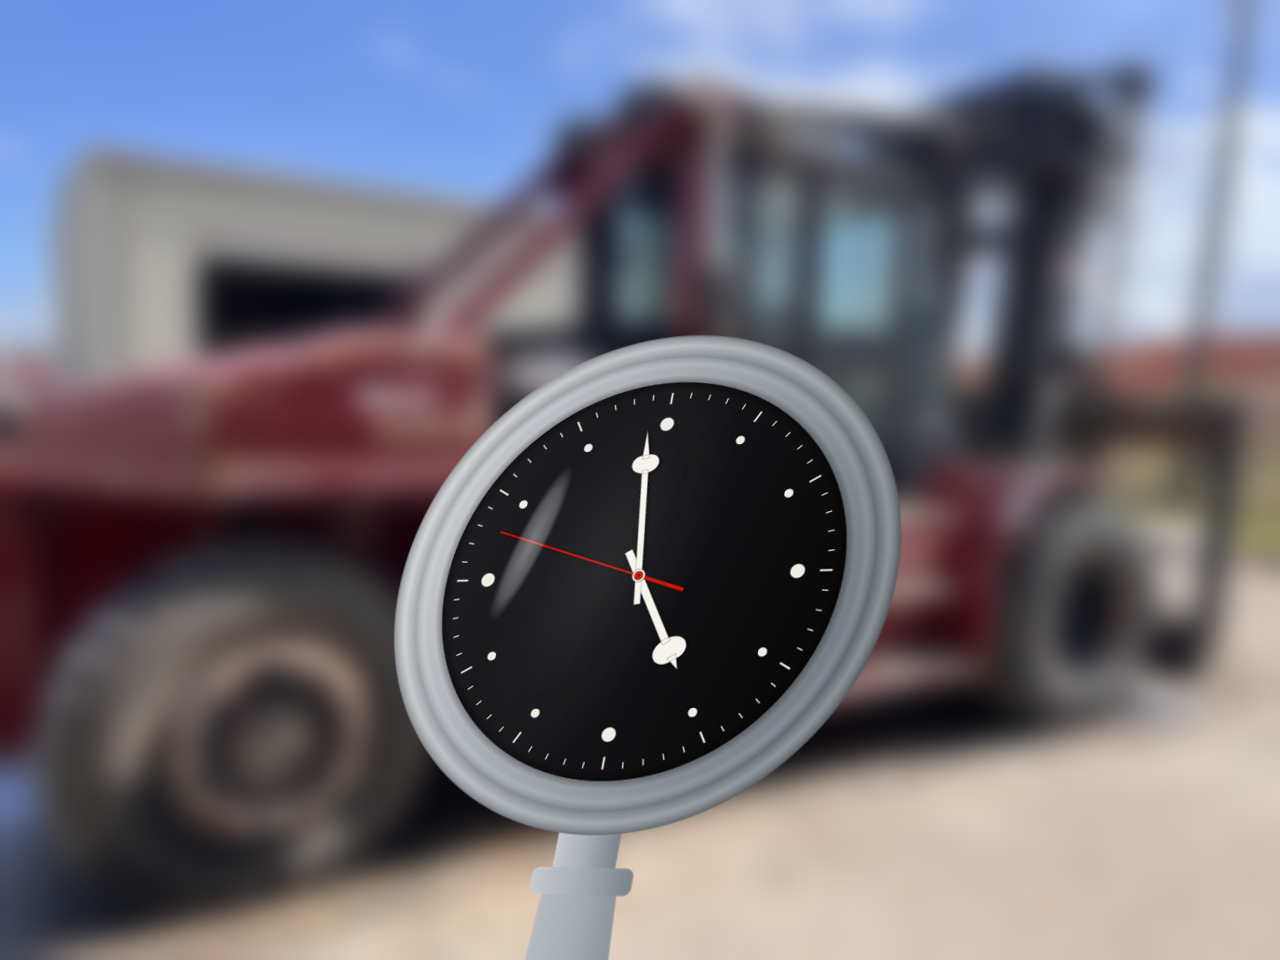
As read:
4,58,48
